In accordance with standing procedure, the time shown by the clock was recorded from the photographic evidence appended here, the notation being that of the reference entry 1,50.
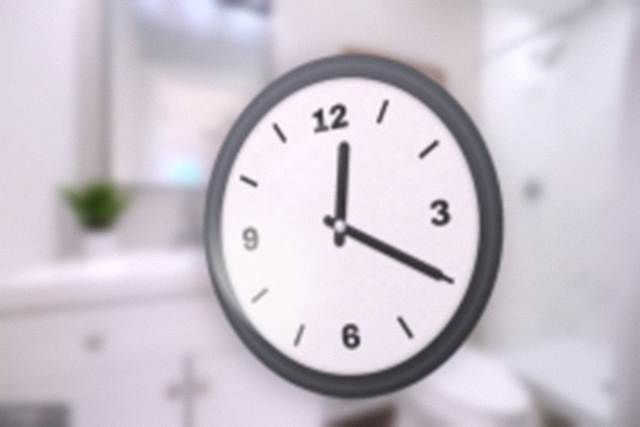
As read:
12,20
